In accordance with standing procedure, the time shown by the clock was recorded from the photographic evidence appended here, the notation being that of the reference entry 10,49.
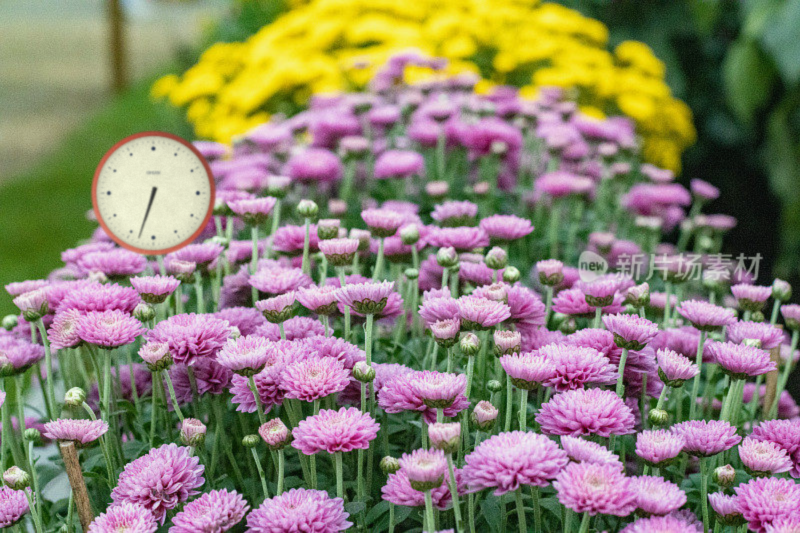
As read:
6,33
